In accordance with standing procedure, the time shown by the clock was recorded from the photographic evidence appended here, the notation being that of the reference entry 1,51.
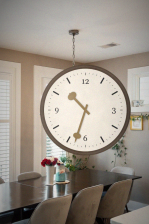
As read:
10,33
